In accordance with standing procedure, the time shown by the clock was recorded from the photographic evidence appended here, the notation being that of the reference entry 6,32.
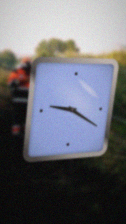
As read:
9,20
